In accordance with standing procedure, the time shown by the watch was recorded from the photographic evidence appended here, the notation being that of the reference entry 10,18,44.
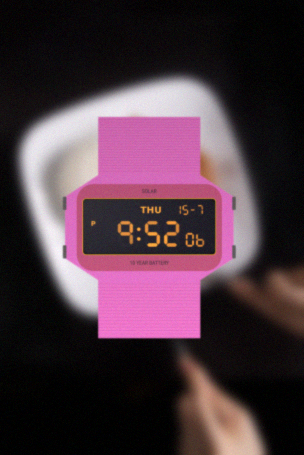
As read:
9,52,06
